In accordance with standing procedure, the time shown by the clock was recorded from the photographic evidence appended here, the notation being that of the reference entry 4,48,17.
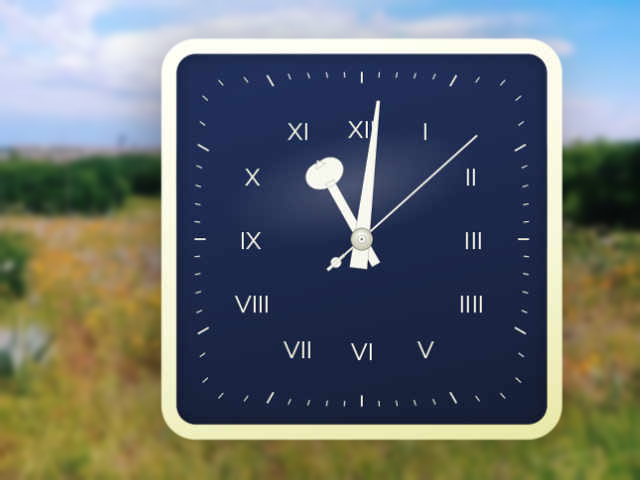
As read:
11,01,08
